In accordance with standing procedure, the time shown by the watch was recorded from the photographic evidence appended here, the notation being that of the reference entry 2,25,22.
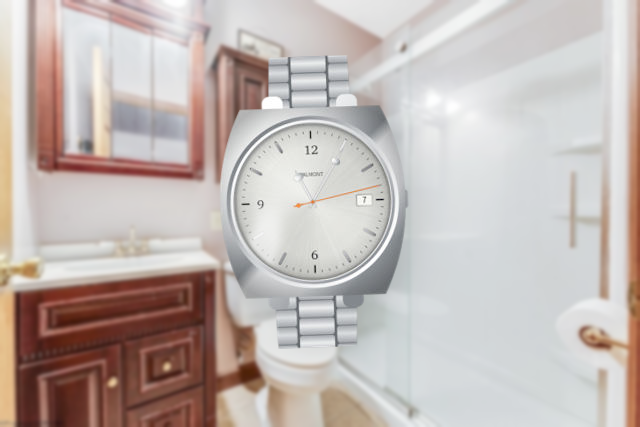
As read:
11,05,13
